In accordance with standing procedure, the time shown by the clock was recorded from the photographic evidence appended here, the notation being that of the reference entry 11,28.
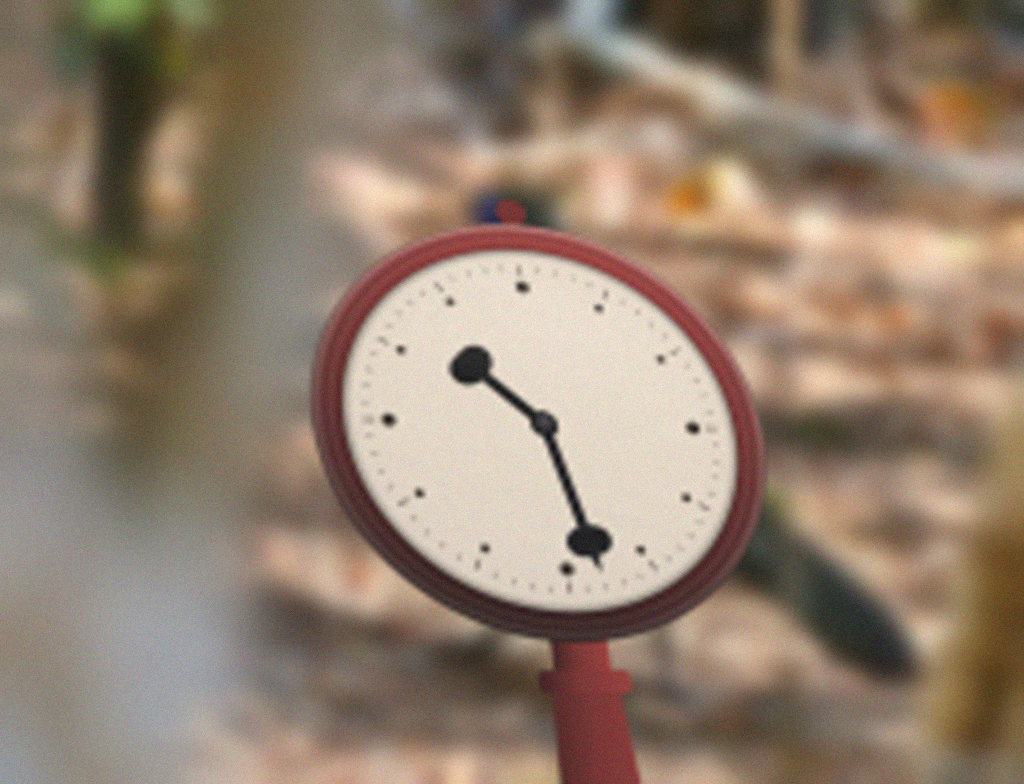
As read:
10,28
